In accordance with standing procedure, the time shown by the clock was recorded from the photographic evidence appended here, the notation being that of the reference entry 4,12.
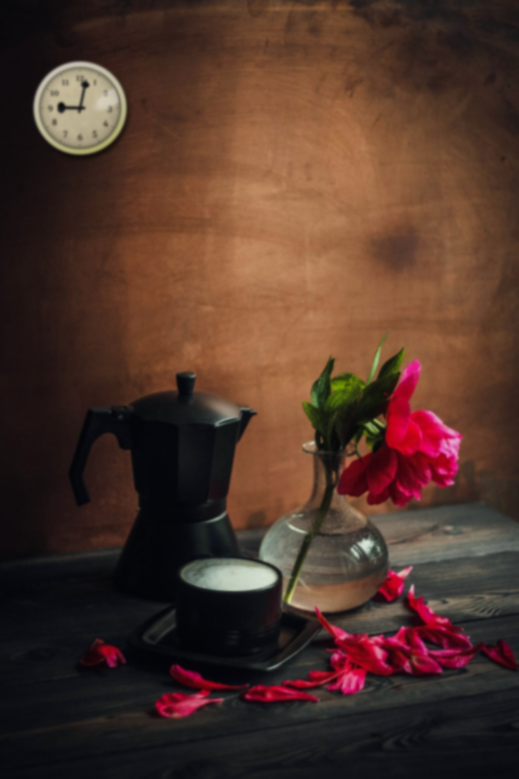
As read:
9,02
